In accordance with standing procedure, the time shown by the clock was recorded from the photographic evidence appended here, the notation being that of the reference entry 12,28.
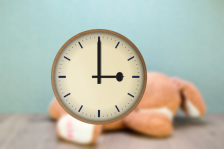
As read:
3,00
